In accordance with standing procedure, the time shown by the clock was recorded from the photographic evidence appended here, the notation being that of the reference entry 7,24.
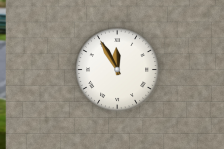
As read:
11,55
